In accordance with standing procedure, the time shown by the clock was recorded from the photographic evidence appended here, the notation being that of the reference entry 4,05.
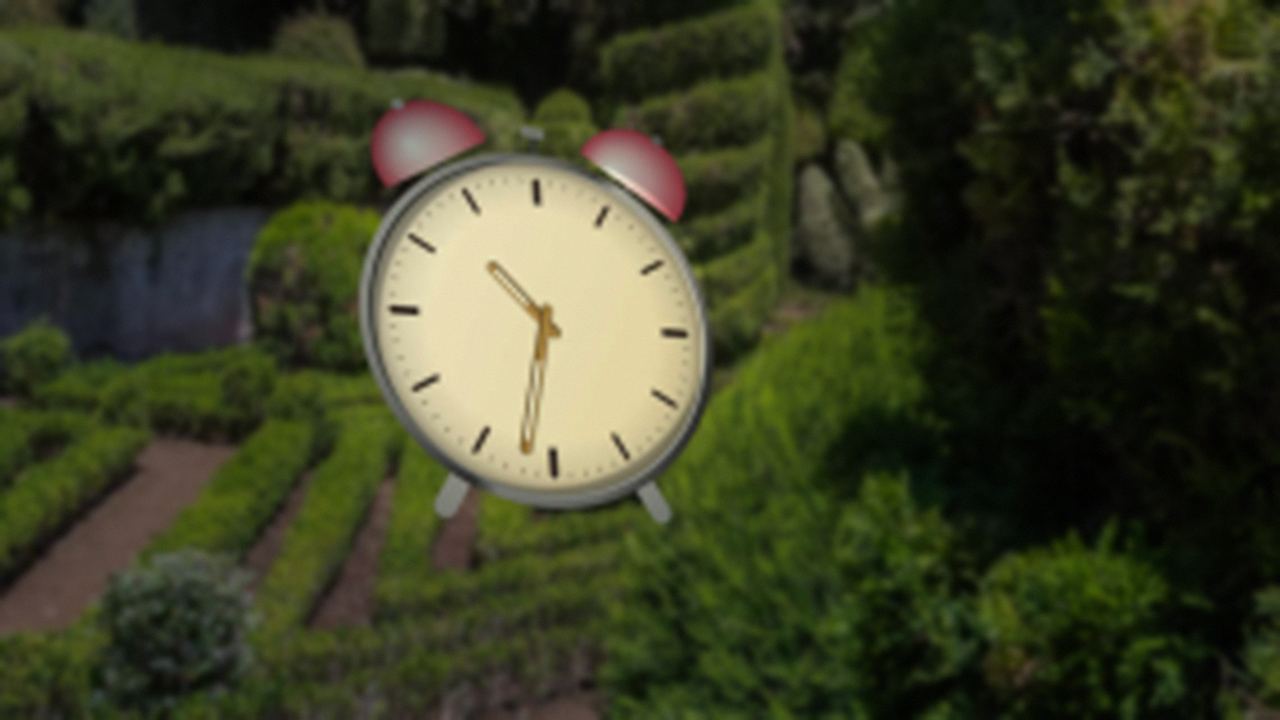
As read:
10,32
